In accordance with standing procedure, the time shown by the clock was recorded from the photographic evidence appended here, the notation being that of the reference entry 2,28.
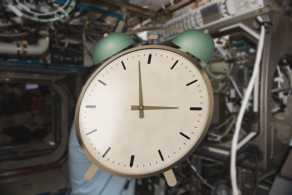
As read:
2,58
